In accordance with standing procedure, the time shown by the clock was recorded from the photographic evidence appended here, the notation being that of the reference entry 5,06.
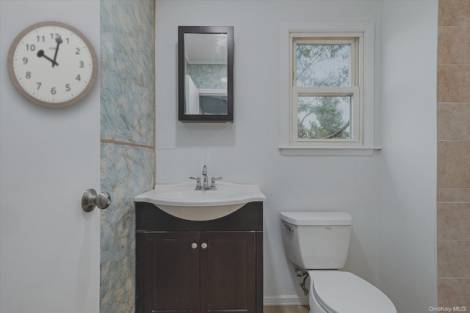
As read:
10,02
